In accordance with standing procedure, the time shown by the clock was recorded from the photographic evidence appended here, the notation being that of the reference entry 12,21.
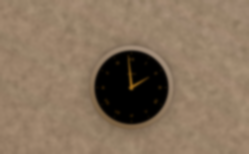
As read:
1,59
